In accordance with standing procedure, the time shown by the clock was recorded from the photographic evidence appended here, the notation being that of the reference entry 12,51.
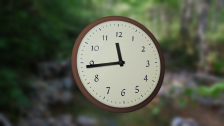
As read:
11,44
